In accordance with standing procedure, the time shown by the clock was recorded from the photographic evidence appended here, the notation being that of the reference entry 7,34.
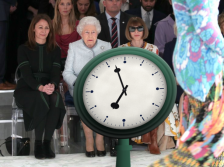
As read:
6,57
